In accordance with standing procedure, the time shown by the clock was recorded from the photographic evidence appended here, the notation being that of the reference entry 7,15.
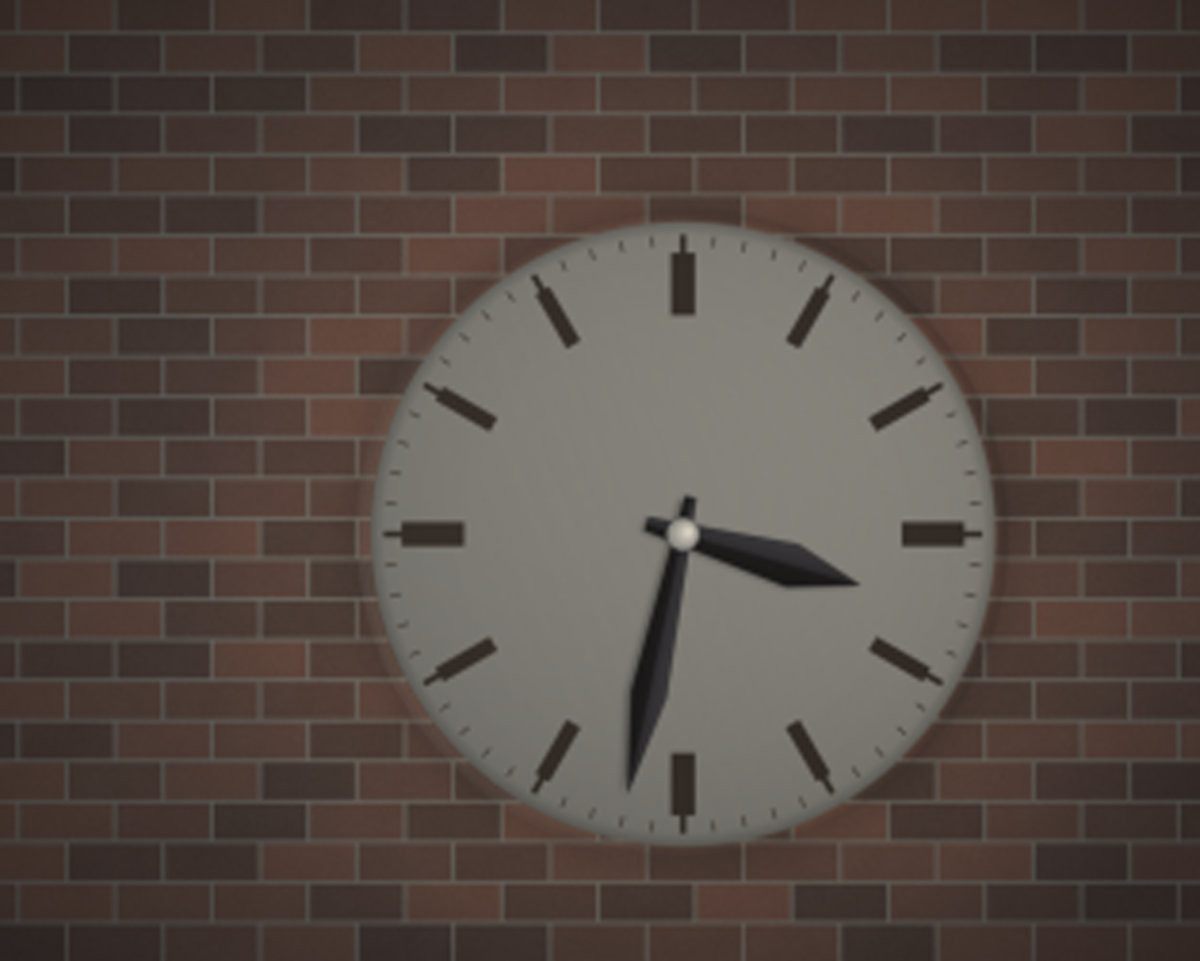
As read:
3,32
